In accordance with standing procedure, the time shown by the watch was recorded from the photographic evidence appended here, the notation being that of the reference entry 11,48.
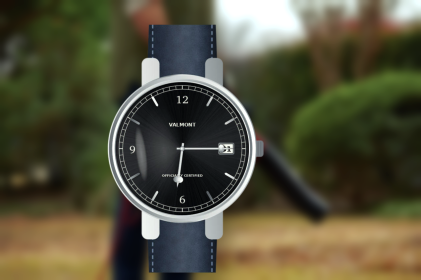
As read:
6,15
